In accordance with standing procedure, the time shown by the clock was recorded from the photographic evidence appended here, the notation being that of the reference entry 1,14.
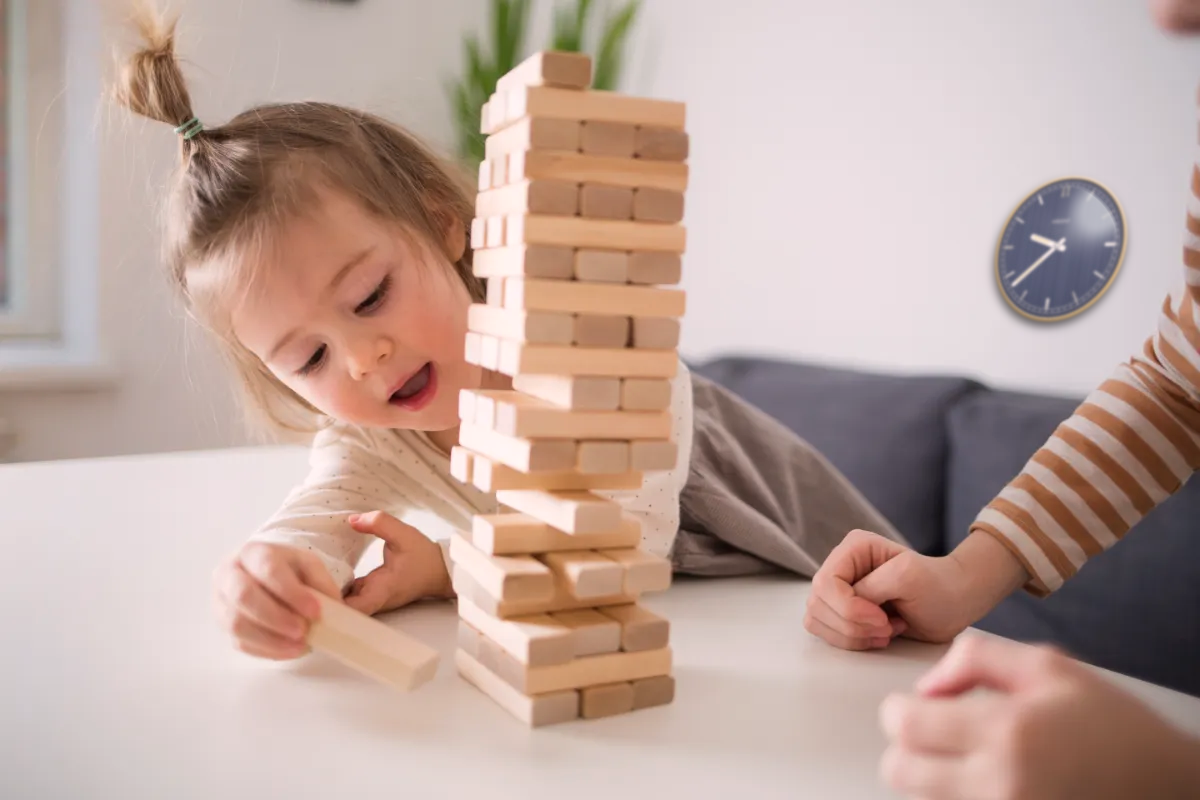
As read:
9,38
